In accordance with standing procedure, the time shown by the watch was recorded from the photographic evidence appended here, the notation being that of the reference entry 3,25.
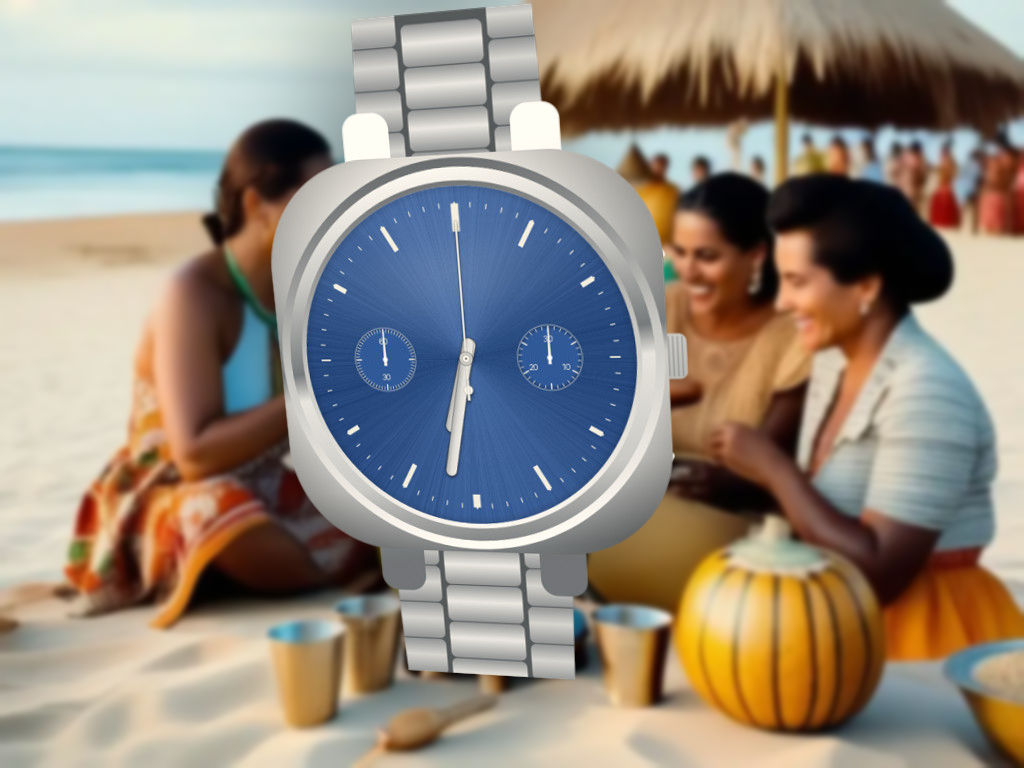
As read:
6,32
